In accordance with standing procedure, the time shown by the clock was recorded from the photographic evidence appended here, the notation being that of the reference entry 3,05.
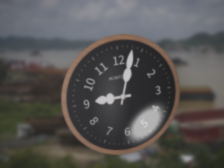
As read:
9,03
